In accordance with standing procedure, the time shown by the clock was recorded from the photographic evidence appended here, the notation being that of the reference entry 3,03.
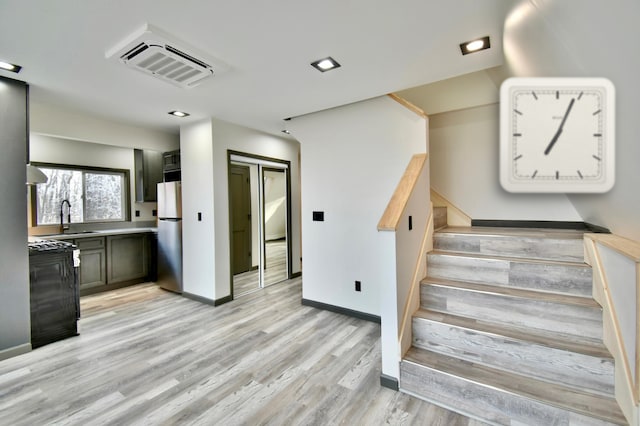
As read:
7,04
